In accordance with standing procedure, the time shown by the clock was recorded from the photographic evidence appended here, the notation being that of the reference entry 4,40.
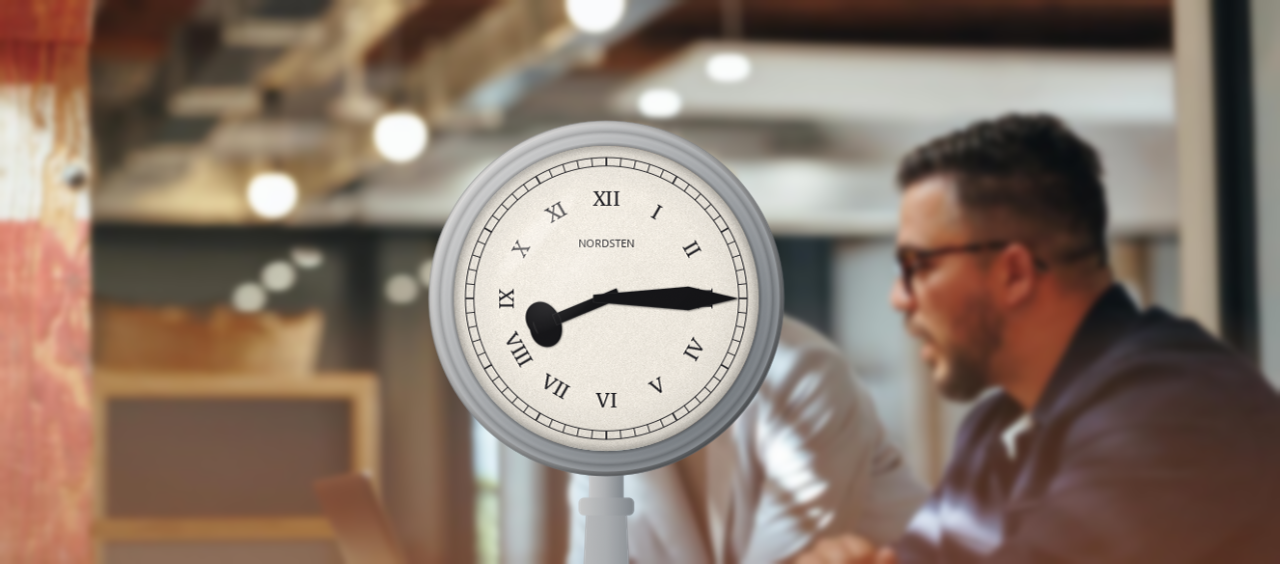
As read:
8,15
